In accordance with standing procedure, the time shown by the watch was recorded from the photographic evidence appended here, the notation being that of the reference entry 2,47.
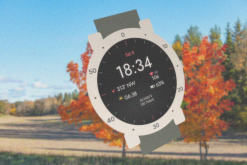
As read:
18,34
